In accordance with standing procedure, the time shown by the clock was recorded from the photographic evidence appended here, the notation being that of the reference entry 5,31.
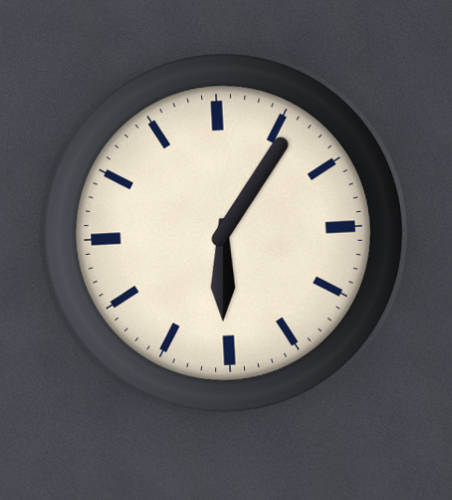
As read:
6,06
